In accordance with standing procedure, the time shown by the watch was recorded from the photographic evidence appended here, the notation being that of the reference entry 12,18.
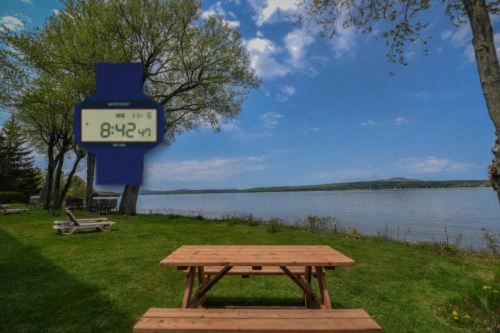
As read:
8,42
